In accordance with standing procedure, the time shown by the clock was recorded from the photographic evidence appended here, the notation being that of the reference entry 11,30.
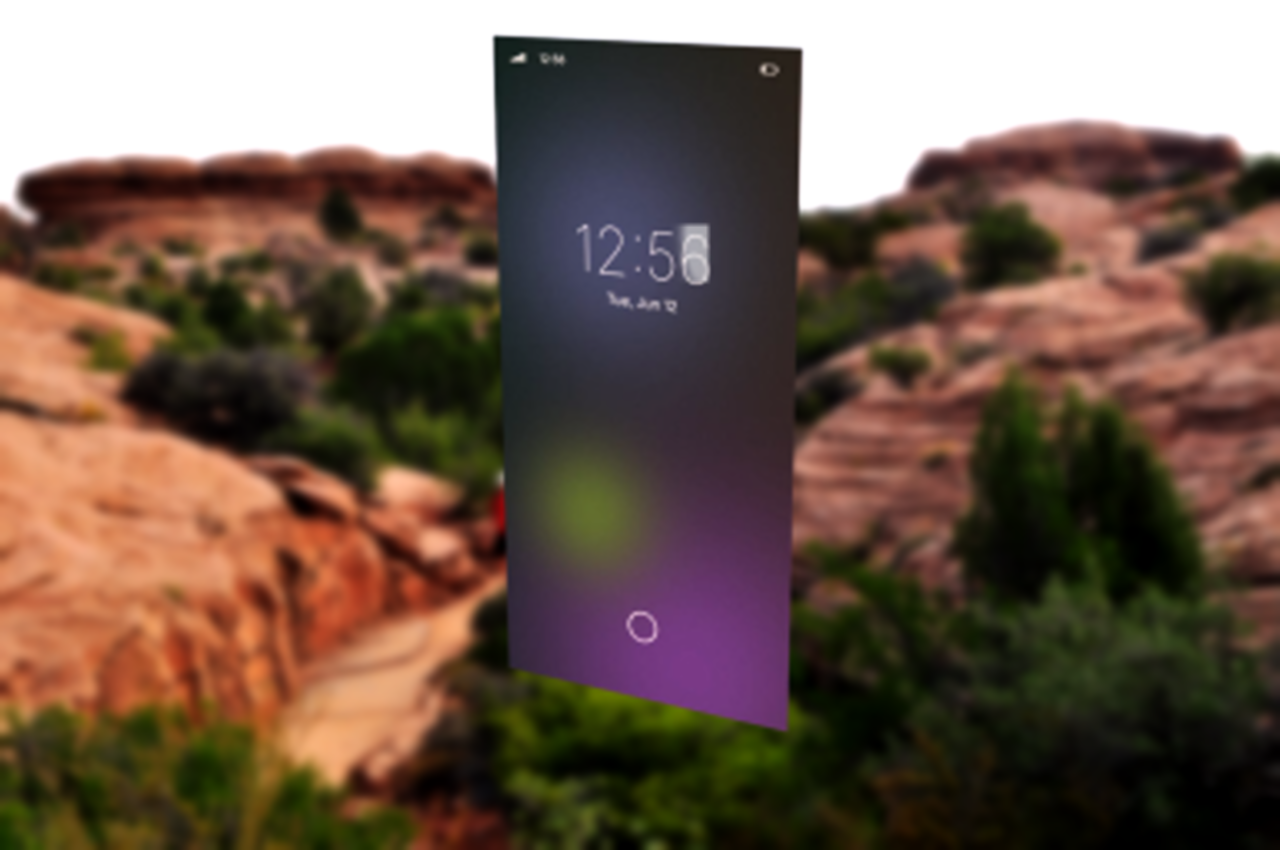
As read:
12,56
